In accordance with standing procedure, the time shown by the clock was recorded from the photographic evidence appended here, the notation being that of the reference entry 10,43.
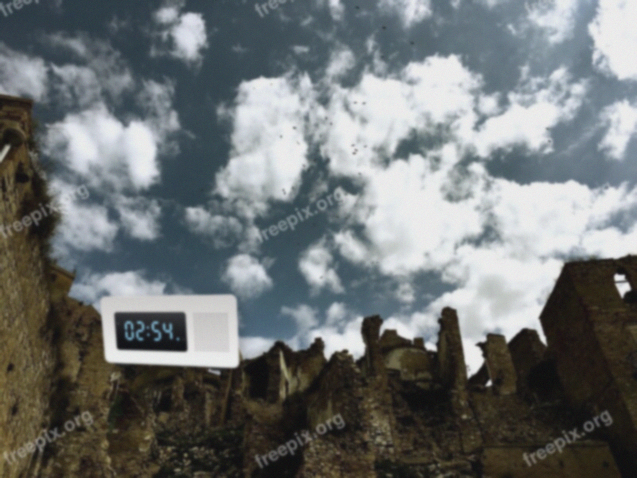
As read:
2,54
